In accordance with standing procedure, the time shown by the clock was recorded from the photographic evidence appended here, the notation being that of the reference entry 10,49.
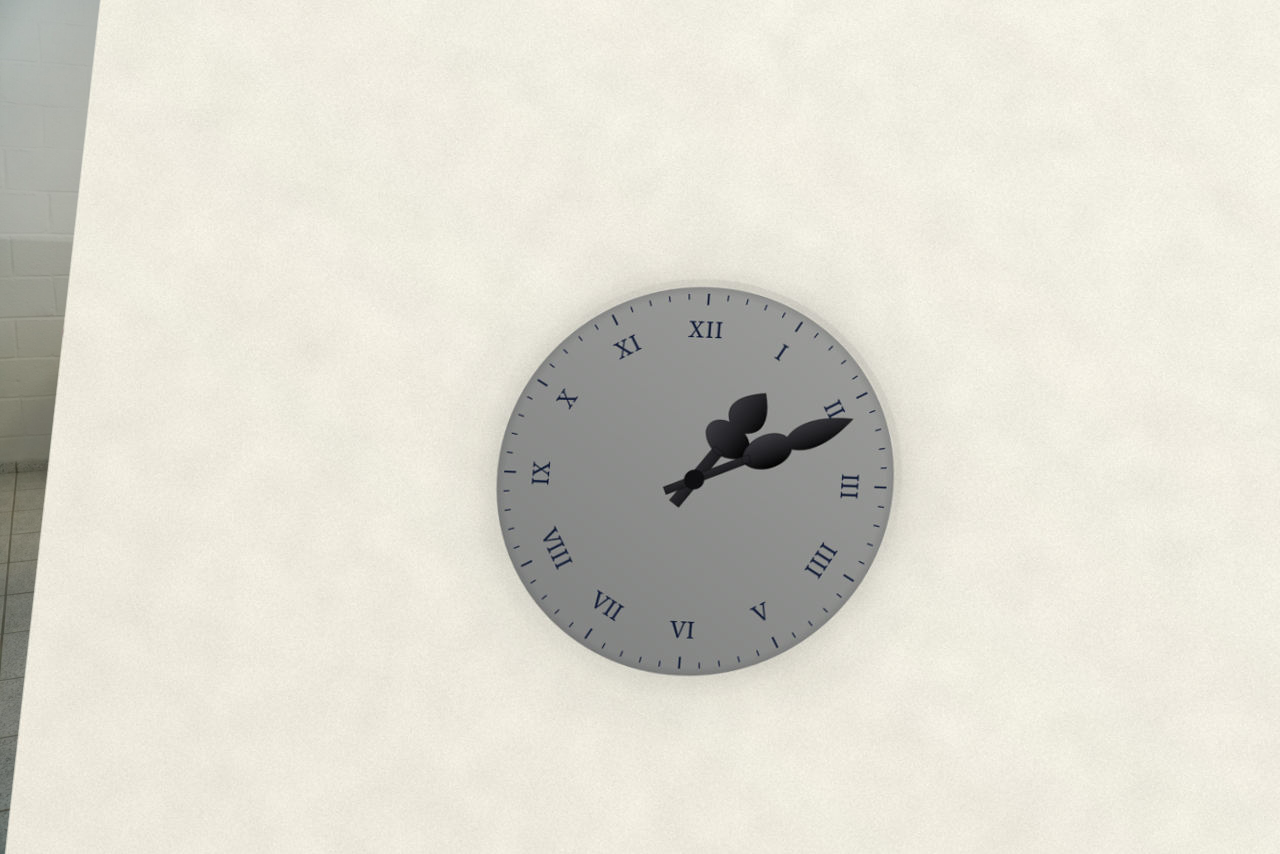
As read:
1,11
